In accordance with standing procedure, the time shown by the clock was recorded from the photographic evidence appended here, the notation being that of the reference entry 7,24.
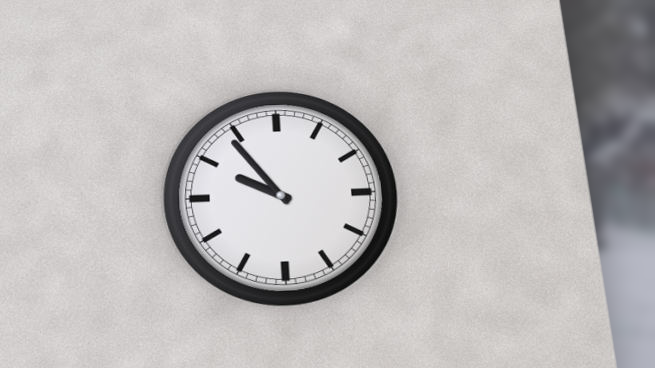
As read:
9,54
